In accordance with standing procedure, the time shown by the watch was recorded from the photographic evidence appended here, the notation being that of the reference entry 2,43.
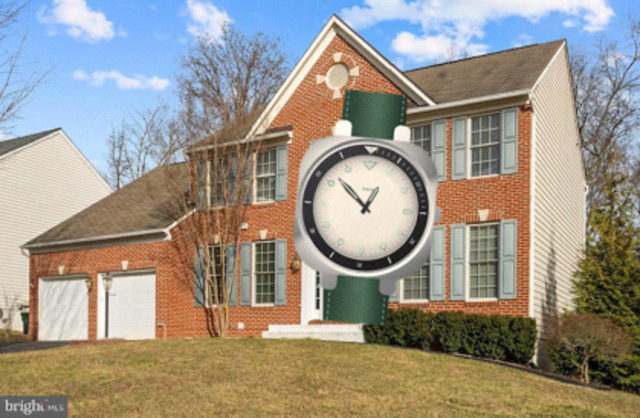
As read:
12,52
